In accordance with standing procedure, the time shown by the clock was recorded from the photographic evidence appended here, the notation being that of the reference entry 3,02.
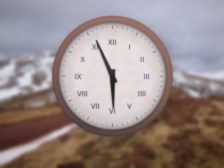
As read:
5,56
